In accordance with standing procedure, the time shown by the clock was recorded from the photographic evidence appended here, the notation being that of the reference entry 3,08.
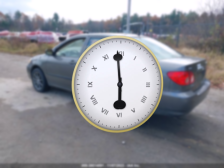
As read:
5,59
